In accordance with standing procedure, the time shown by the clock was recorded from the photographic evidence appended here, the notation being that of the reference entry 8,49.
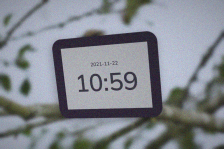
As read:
10,59
